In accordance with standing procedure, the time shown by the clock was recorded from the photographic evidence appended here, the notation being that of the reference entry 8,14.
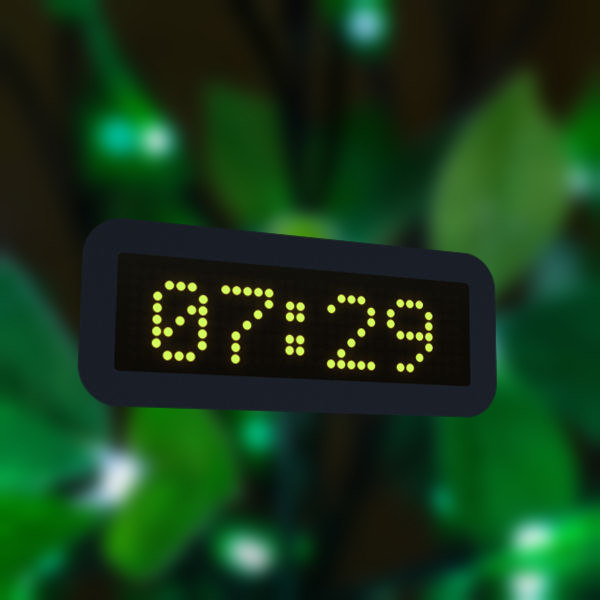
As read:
7,29
